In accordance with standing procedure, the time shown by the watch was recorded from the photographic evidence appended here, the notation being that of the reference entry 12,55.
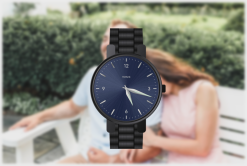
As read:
5,18
